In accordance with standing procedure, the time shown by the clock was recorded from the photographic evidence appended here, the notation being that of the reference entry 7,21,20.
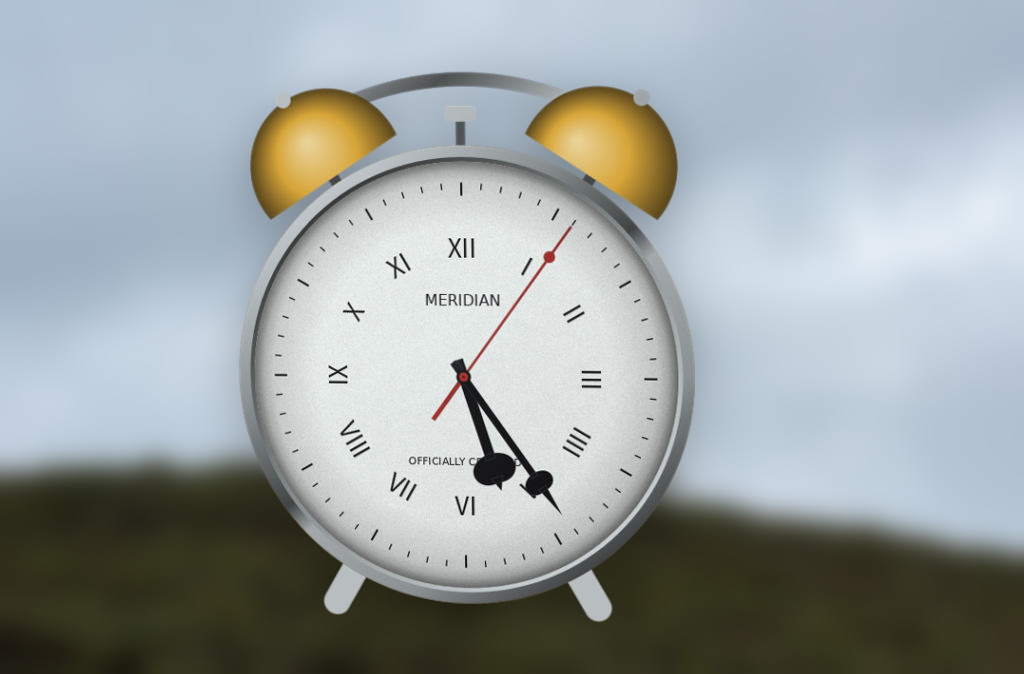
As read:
5,24,06
